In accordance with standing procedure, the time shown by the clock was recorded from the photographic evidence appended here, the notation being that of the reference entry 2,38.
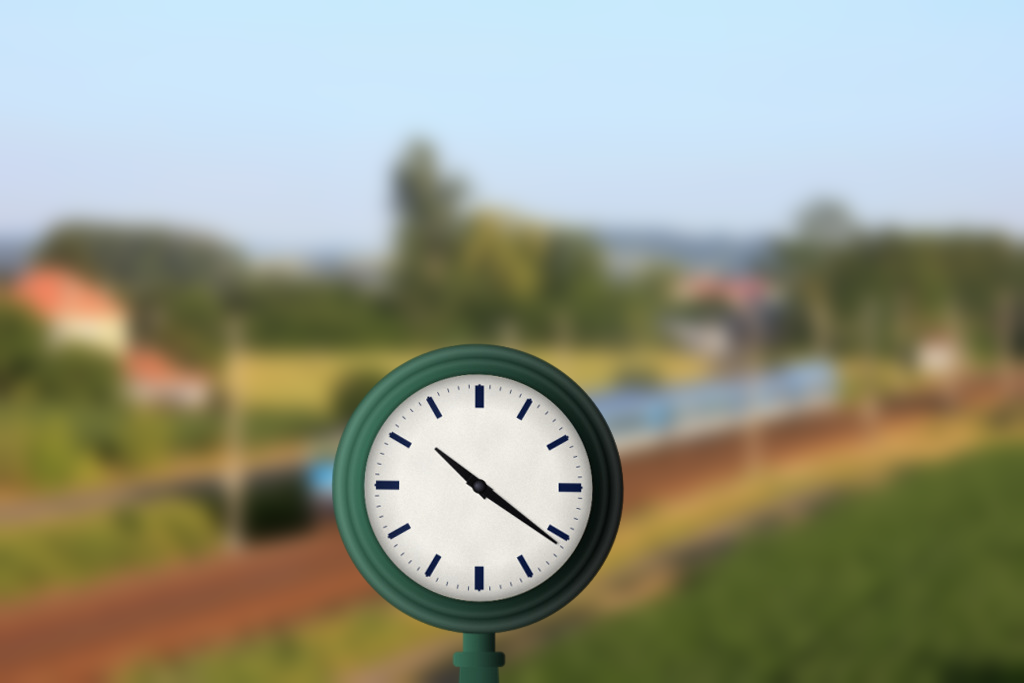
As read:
10,21
